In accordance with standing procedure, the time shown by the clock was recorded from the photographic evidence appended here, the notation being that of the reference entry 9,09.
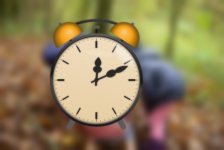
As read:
12,11
